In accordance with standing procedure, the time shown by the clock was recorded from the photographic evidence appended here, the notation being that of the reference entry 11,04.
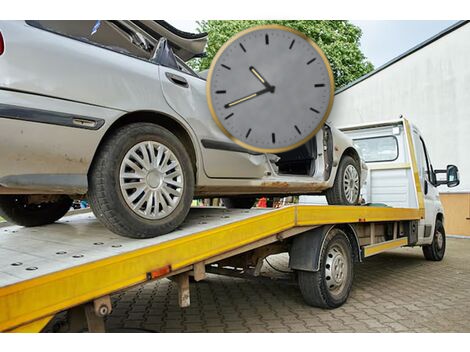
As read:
10,42
